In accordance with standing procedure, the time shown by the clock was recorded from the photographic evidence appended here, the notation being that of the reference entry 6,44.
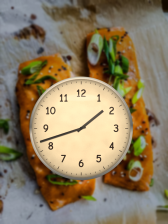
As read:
1,42
